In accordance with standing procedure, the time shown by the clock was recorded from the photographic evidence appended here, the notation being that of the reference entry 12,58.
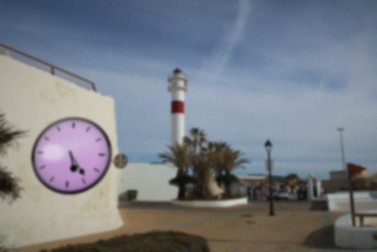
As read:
5,24
